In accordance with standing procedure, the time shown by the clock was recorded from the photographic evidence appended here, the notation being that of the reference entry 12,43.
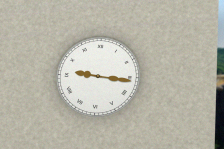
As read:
9,16
